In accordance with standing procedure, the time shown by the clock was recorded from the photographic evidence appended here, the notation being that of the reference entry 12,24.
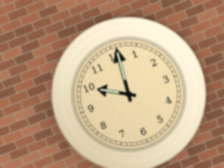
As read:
10,01
